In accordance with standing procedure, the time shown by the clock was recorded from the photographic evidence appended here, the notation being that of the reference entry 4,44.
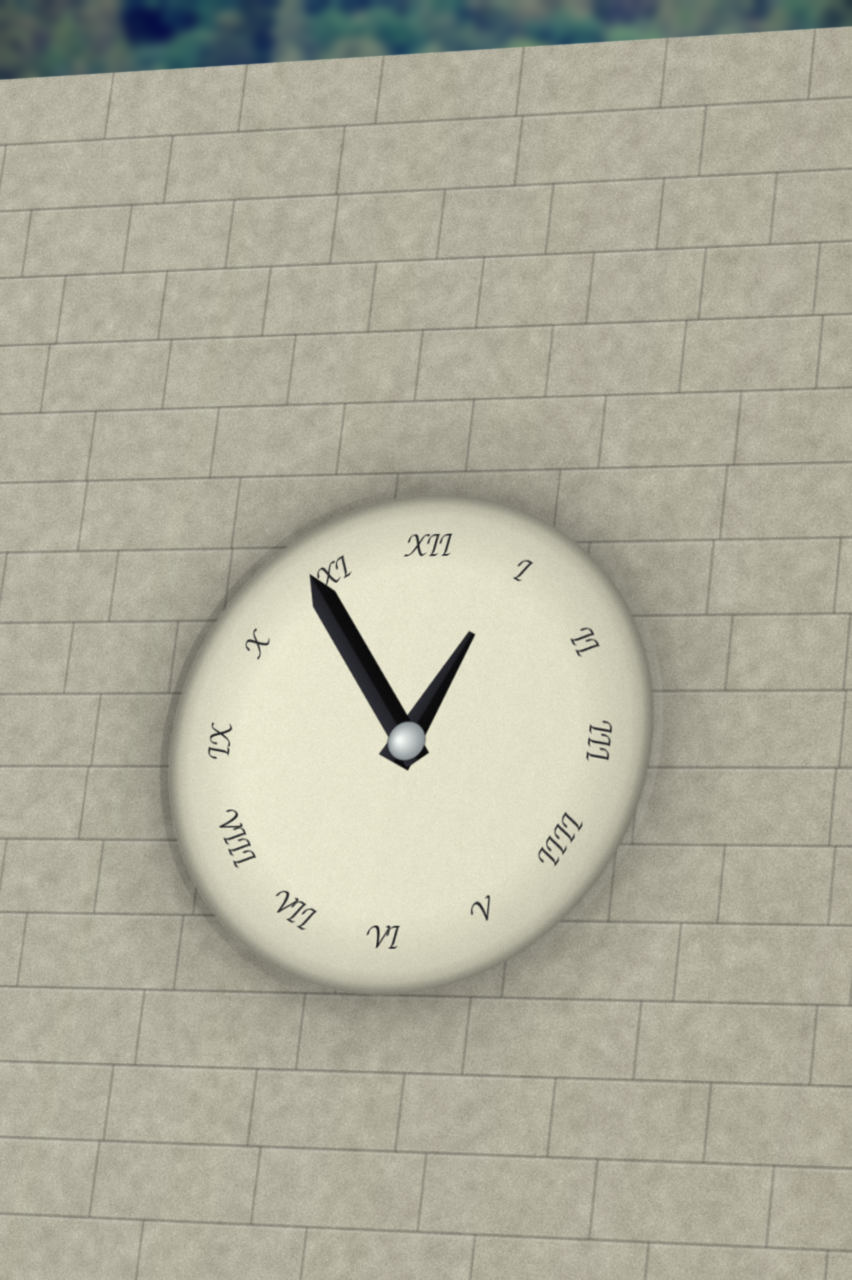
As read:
12,54
